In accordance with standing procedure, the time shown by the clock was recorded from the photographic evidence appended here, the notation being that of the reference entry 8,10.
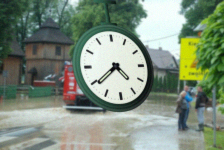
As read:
4,39
